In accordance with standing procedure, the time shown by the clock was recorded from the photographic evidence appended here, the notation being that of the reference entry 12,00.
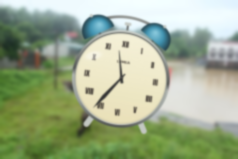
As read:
11,36
